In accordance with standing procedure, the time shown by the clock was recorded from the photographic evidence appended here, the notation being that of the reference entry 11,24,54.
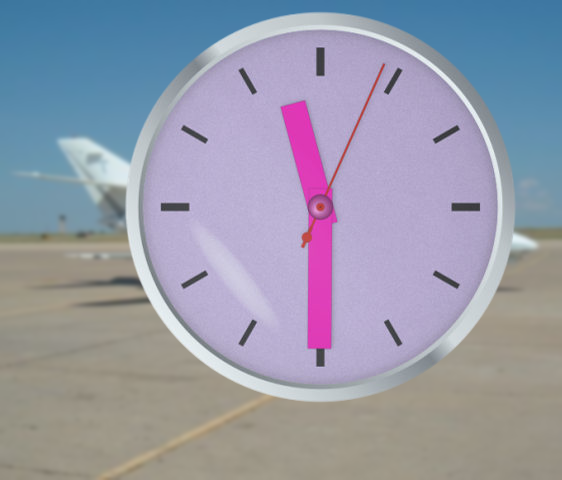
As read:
11,30,04
